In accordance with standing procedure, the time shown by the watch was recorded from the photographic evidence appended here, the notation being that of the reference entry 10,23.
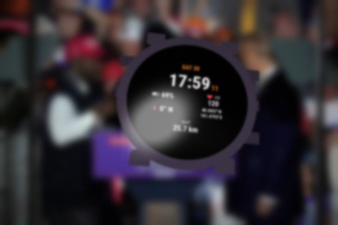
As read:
17,59
